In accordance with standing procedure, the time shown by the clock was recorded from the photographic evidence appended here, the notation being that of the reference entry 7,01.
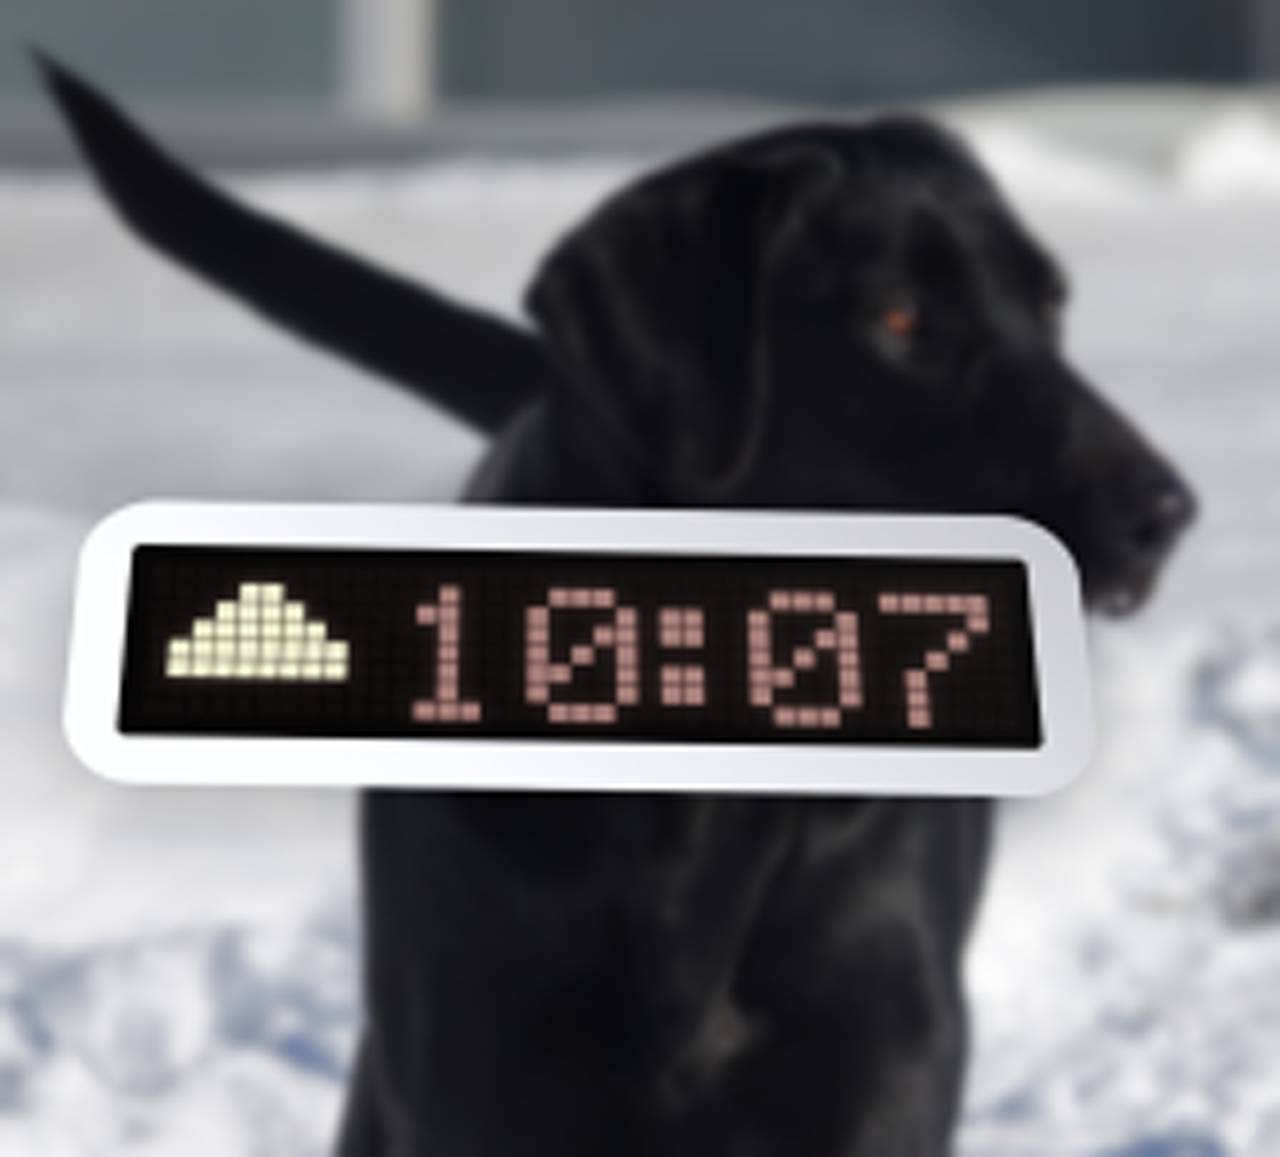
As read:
10,07
